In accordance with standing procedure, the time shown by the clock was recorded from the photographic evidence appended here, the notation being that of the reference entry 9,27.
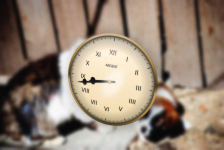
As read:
8,43
